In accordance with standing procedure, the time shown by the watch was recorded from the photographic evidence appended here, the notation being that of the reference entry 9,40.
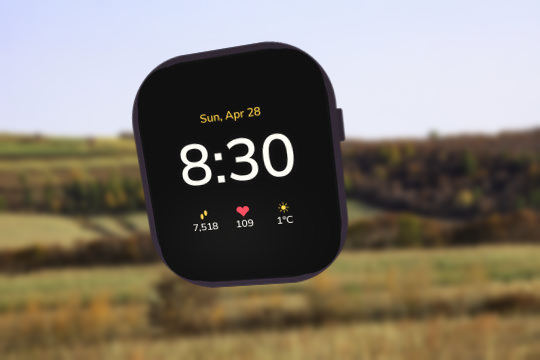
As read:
8,30
